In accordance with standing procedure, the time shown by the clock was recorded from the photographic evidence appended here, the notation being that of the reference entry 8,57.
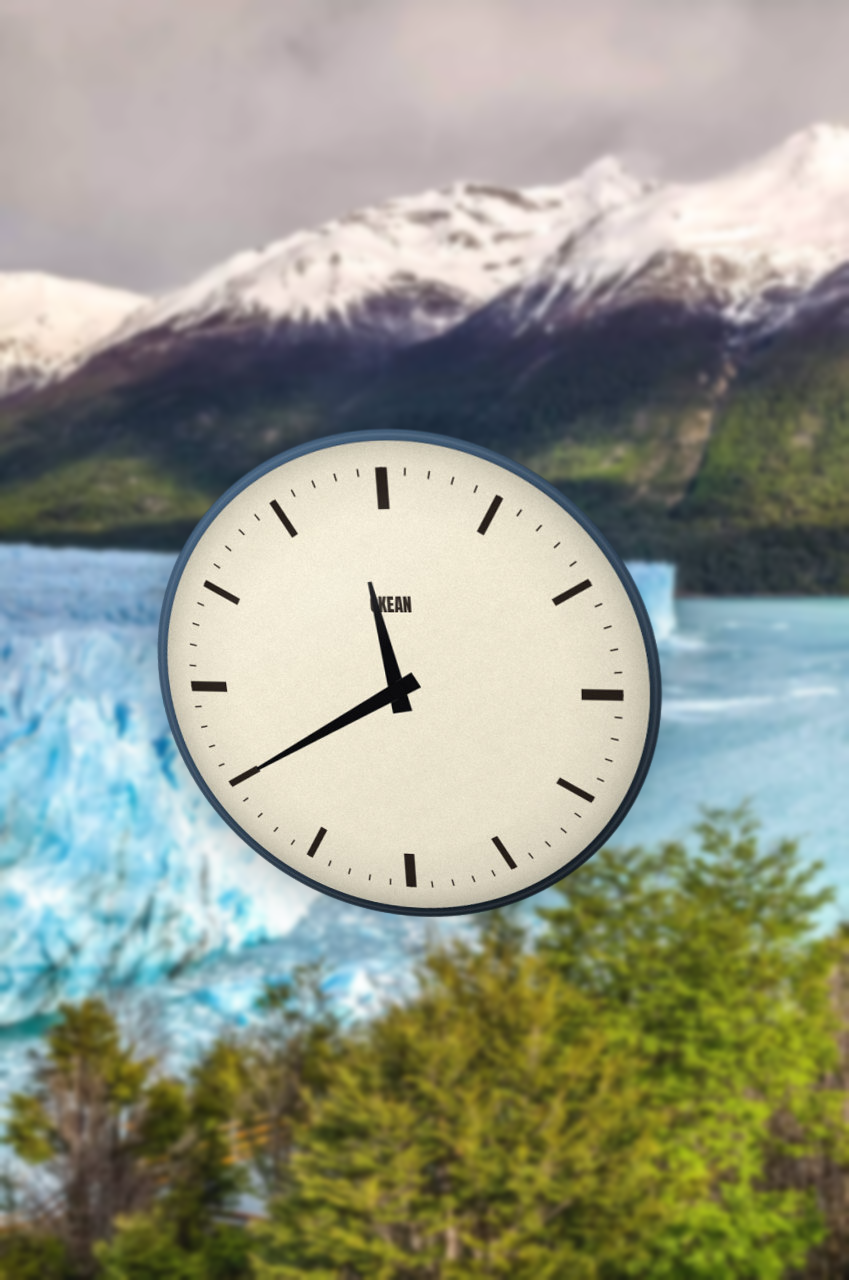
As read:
11,40
